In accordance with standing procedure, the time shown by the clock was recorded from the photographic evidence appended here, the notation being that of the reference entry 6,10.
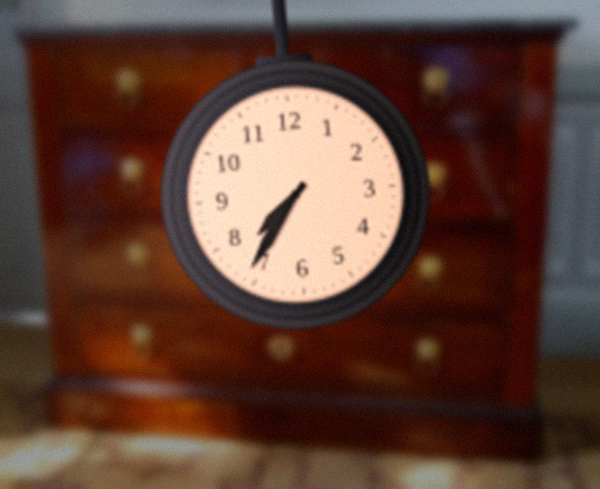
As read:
7,36
